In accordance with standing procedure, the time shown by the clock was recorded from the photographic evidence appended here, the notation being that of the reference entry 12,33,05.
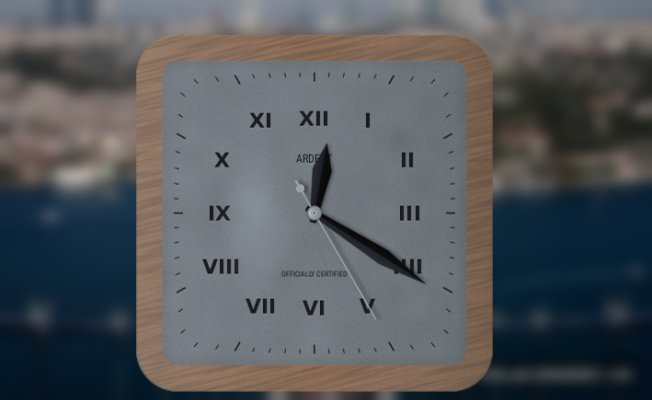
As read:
12,20,25
